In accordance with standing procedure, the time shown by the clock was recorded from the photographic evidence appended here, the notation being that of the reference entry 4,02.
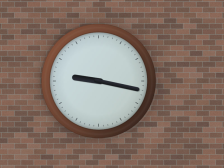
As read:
9,17
